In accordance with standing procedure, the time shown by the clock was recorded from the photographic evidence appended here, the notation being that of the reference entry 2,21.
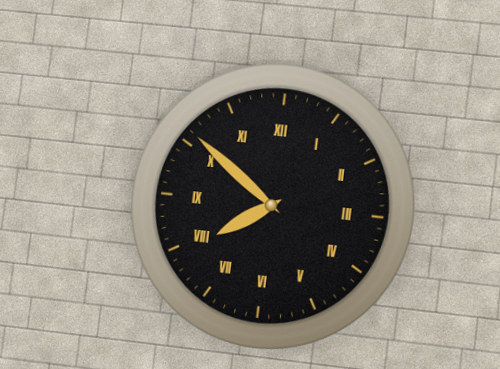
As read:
7,51
